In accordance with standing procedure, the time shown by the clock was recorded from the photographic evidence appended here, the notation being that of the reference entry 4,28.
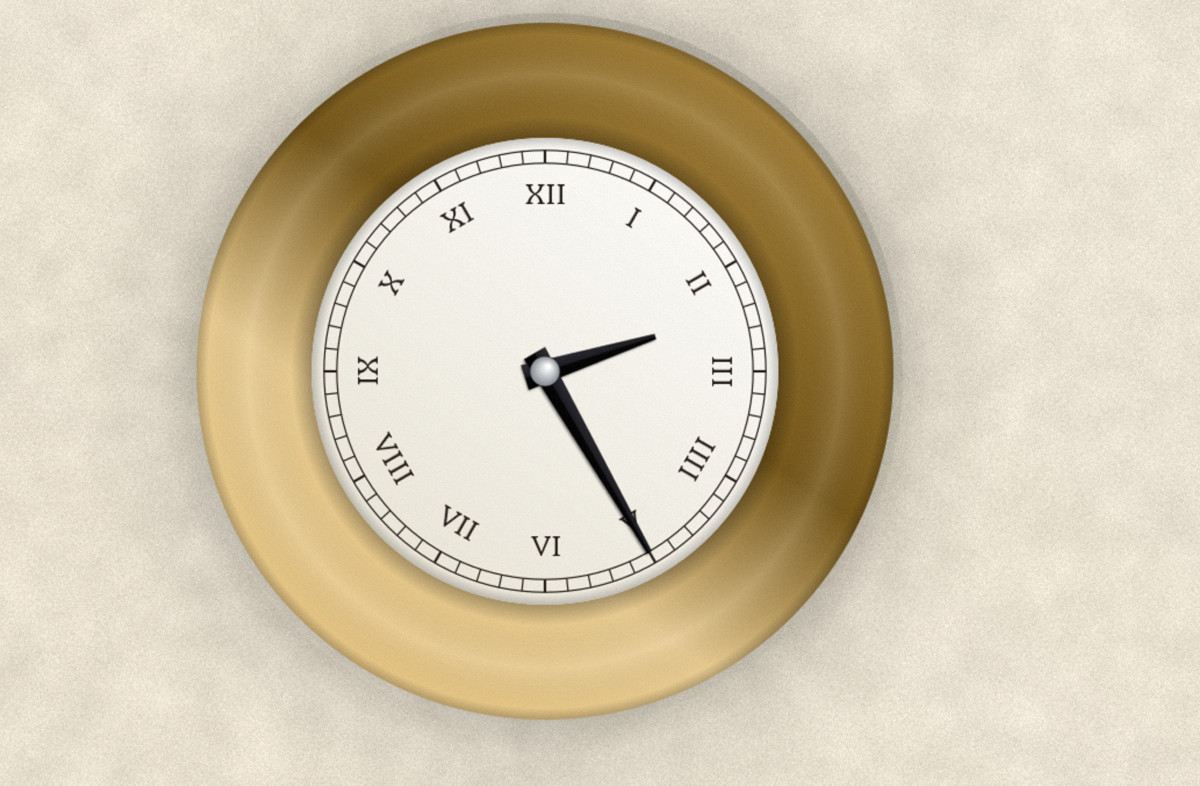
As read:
2,25
